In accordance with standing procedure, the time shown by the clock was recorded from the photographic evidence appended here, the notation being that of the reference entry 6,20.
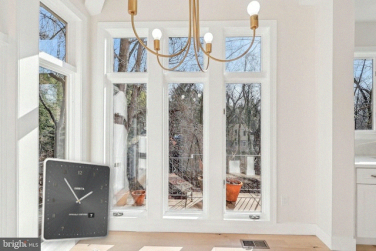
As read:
1,54
